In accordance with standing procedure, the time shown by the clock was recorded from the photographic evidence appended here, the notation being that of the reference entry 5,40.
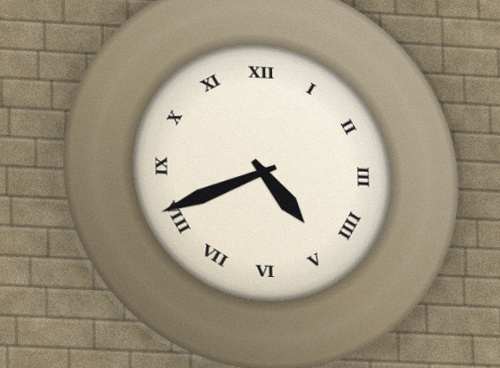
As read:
4,41
